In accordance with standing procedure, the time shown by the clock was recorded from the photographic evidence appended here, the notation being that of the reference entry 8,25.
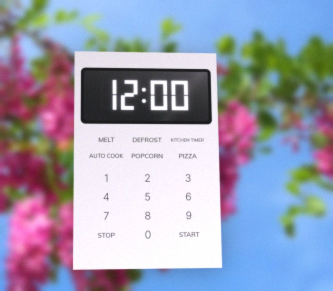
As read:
12,00
